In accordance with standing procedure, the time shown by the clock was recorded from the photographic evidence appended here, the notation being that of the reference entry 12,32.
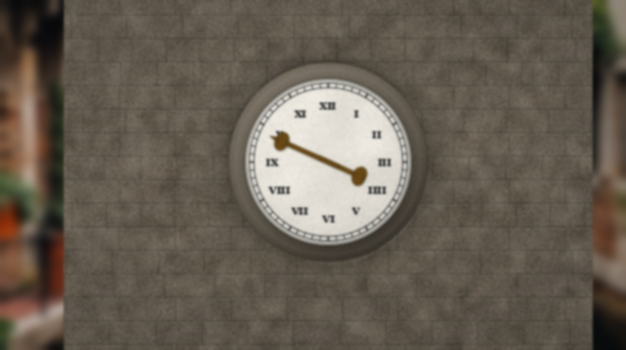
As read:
3,49
